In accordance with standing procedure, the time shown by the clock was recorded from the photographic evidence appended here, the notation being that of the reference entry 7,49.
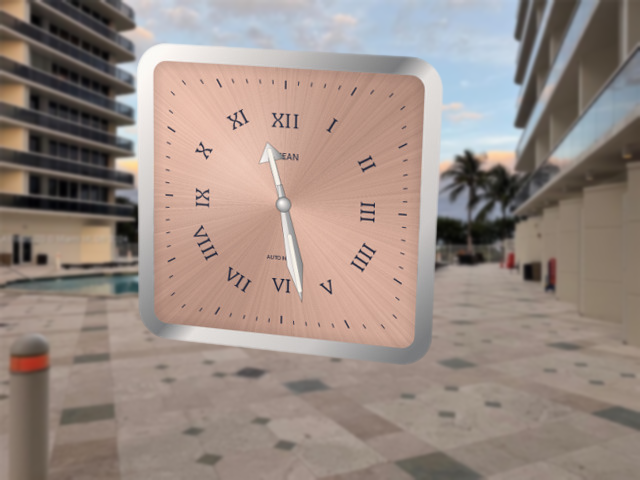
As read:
11,28
